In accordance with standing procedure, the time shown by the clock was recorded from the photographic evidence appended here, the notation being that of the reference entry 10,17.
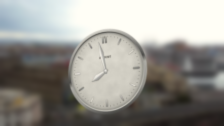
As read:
7,58
